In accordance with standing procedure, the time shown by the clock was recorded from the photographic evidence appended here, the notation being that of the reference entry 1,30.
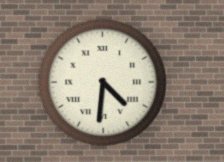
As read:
4,31
